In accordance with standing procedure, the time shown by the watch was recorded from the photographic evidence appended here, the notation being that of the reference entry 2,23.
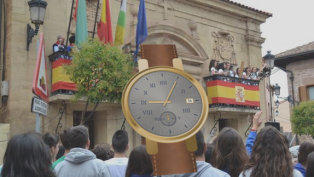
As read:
9,05
